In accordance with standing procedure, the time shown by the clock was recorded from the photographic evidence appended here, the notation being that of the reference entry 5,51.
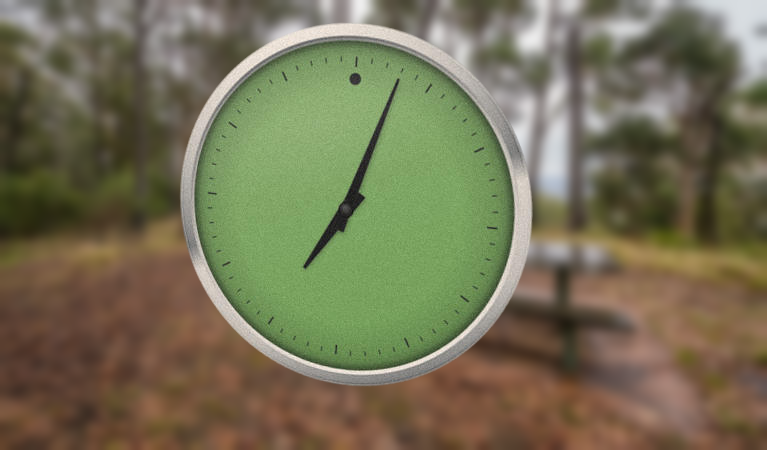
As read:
7,03
